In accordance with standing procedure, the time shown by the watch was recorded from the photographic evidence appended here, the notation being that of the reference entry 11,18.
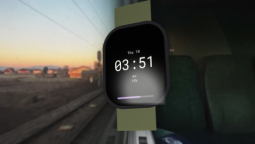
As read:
3,51
